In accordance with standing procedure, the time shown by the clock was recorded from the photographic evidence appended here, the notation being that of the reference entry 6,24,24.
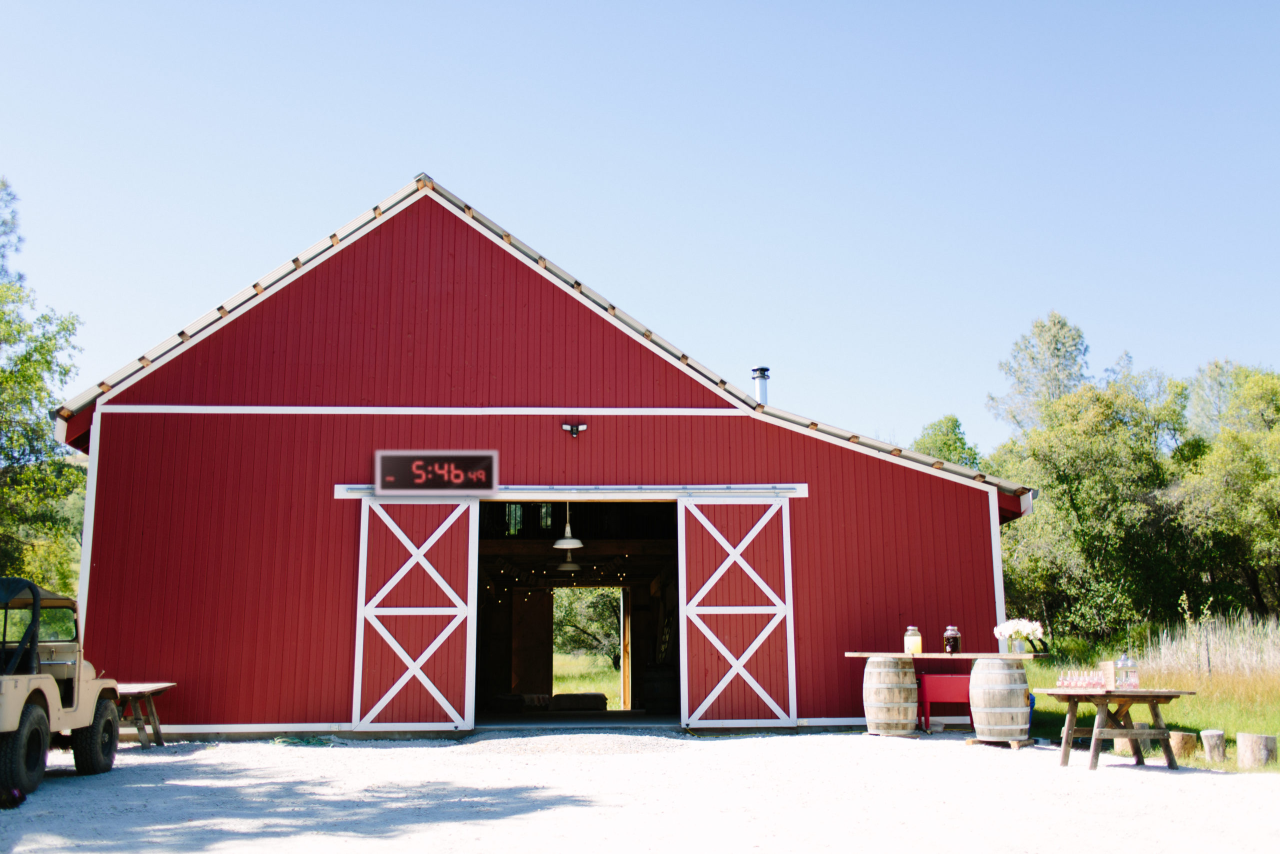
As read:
5,46,49
